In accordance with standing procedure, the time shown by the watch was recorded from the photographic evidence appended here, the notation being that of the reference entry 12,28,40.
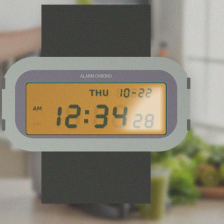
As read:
12,34,28
